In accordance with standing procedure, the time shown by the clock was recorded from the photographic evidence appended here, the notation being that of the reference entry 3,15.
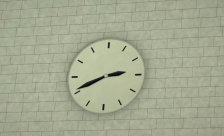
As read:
2,41
